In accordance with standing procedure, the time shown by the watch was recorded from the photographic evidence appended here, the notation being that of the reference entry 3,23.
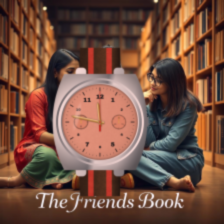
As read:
11,47
